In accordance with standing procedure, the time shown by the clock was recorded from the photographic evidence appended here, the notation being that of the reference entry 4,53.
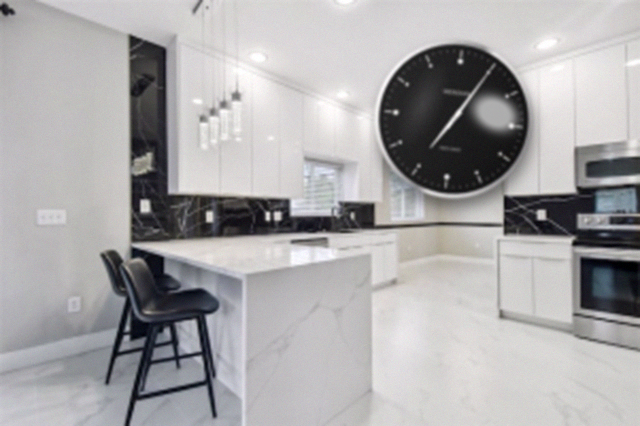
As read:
7,05
